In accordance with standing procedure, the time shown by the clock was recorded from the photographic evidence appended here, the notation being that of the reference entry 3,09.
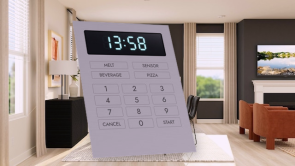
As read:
13,58
